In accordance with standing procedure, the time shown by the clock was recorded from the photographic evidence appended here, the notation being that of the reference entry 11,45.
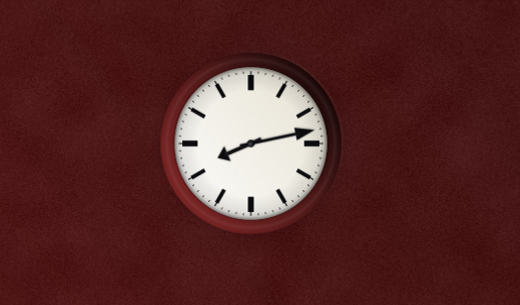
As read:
8,13
